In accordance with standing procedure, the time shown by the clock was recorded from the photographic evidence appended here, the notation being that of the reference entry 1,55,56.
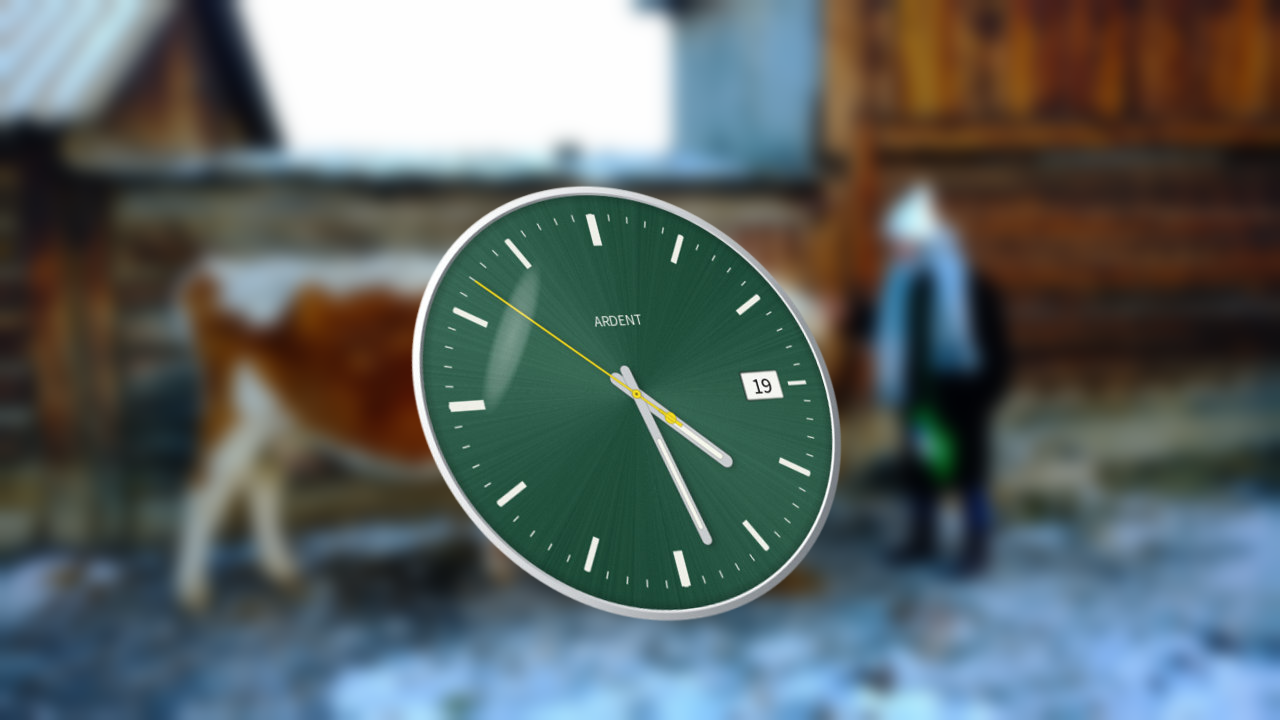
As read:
4,27,52
